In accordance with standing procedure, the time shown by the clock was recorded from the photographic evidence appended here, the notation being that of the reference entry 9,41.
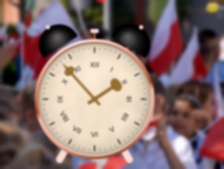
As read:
1,53
